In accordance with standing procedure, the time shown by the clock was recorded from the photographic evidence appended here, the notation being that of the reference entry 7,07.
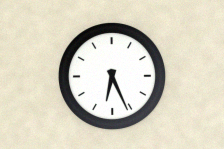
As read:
6,26
